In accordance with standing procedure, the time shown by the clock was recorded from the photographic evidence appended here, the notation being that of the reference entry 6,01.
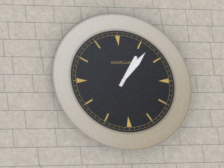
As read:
1,07
